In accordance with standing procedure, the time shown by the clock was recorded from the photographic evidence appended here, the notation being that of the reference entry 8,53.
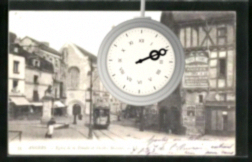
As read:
2,11
